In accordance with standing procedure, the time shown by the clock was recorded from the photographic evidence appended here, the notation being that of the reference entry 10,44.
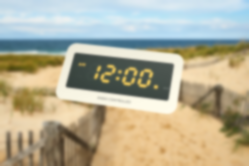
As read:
12,00
